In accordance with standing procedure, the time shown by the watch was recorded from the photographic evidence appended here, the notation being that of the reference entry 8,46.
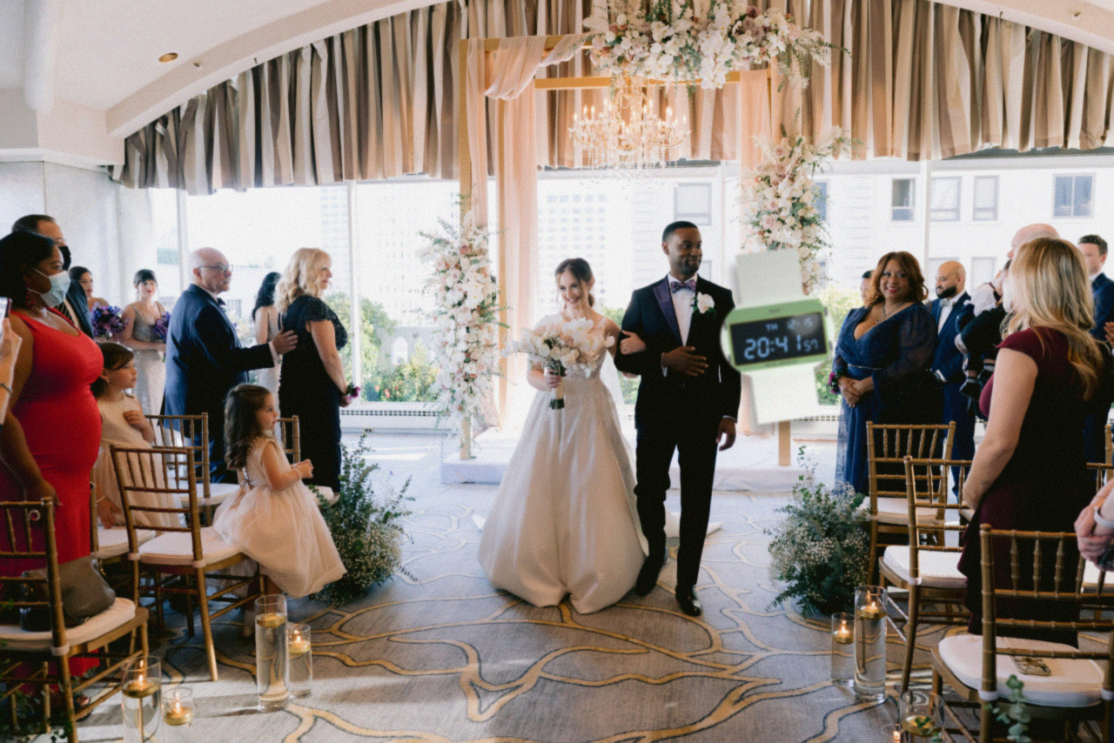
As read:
20,41
